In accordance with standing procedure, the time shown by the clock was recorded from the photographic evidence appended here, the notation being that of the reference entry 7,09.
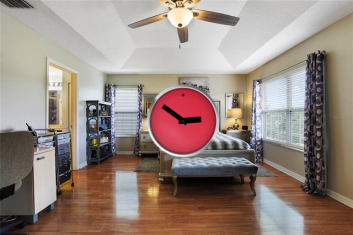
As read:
2,51
